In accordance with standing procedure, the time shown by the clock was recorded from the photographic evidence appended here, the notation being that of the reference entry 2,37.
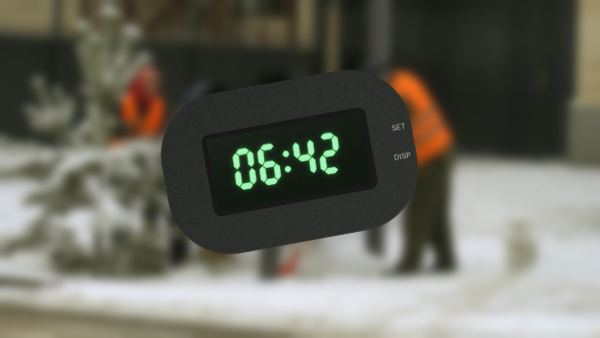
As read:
6,42
